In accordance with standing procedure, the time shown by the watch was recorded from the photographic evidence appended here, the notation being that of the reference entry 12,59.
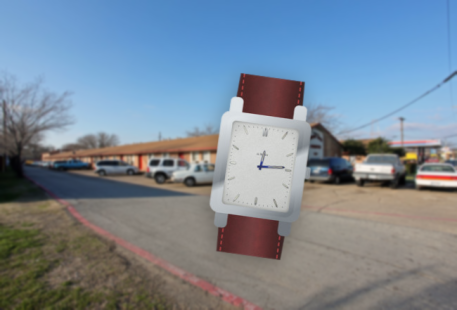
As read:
12,14
